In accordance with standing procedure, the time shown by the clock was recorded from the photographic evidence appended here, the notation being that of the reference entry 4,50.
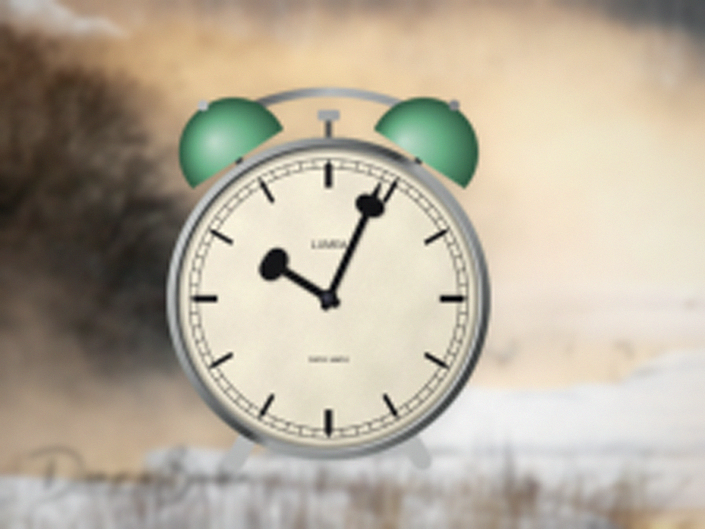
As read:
10,04
